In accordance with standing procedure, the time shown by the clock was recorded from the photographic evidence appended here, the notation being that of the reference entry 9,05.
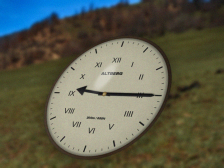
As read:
9,15
